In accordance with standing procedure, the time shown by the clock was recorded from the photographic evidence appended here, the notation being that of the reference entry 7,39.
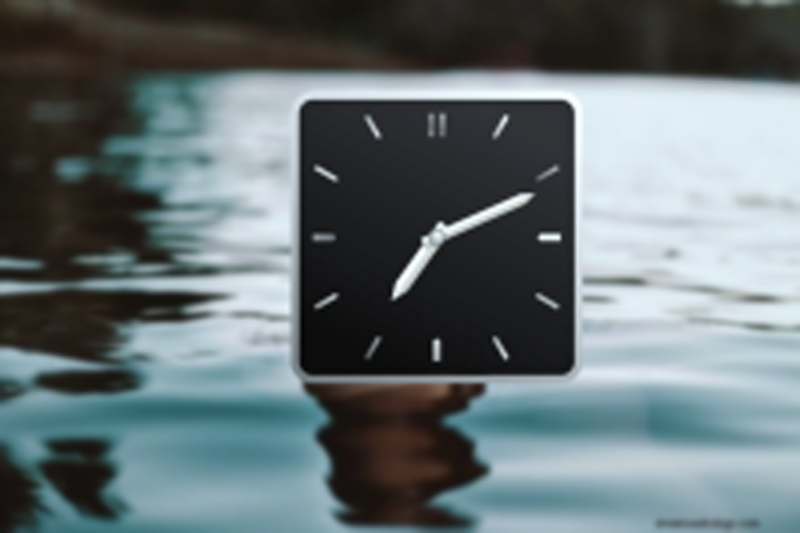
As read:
7,11
